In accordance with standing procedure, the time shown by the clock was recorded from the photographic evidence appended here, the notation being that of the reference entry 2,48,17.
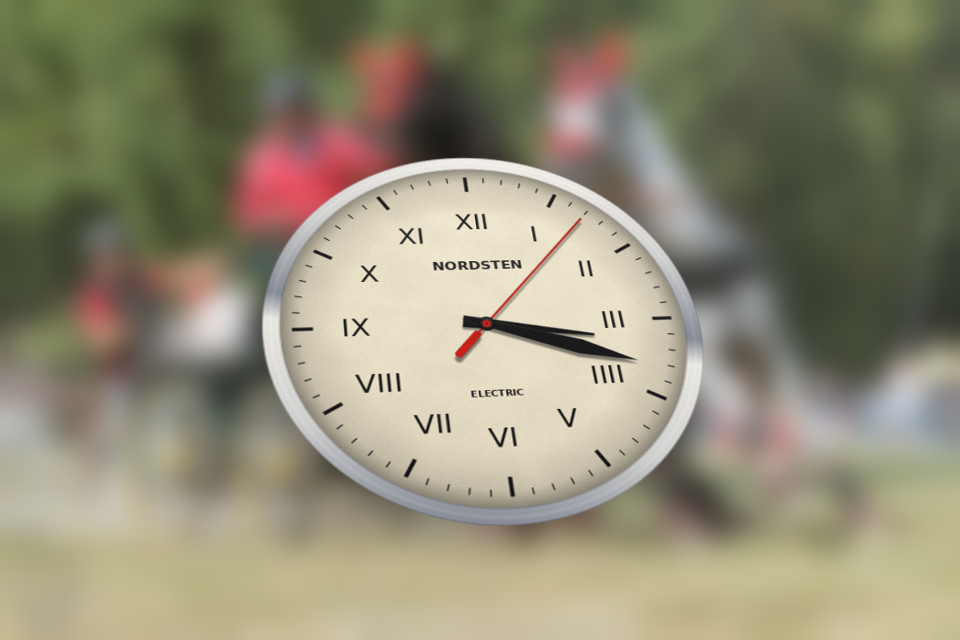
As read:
3,18,07
